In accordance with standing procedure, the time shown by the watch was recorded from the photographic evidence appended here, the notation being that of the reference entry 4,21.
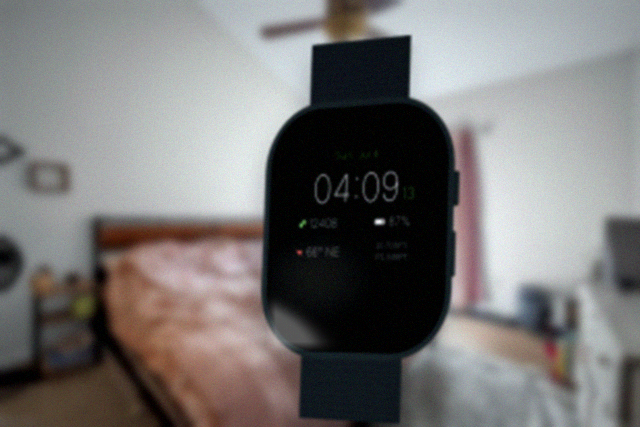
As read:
4,09
